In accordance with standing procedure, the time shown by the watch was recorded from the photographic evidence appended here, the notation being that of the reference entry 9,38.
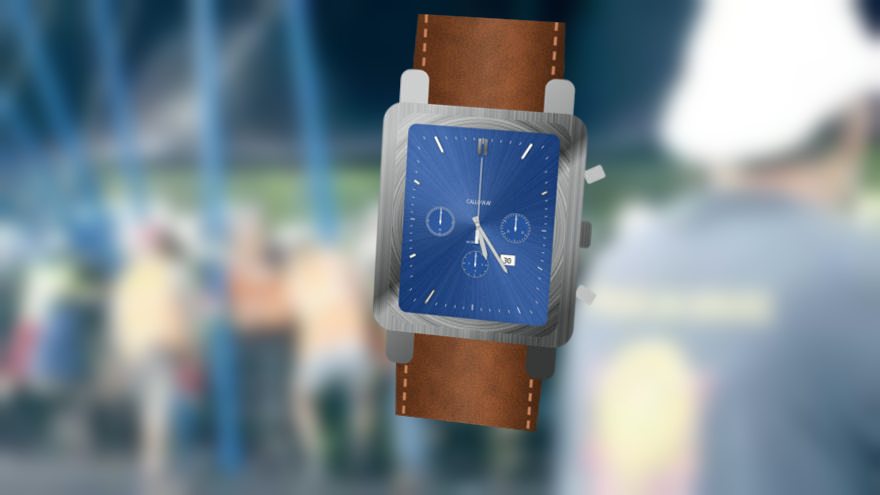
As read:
5,24
